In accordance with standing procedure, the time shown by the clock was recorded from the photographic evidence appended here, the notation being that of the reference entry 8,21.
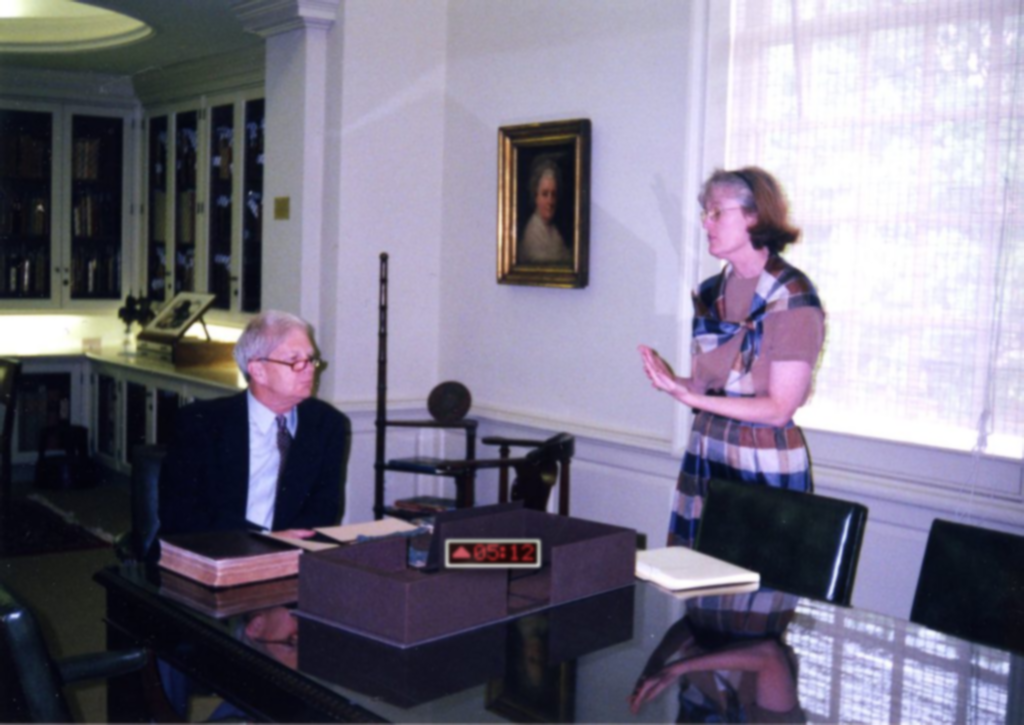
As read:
5,12
